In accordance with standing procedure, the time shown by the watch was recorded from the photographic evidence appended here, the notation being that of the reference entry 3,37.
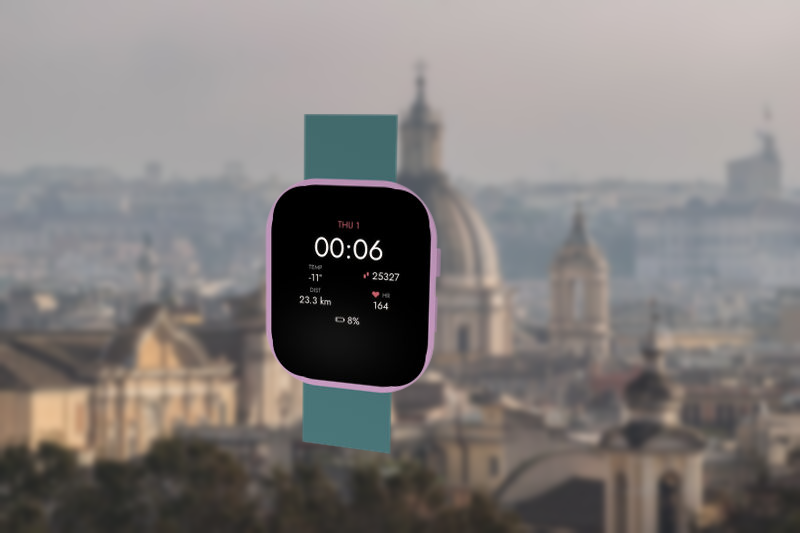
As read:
0,06
